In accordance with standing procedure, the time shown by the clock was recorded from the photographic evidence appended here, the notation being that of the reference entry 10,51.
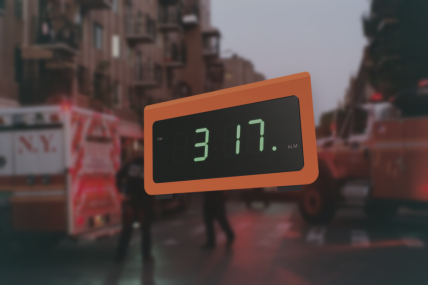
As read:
3,17
